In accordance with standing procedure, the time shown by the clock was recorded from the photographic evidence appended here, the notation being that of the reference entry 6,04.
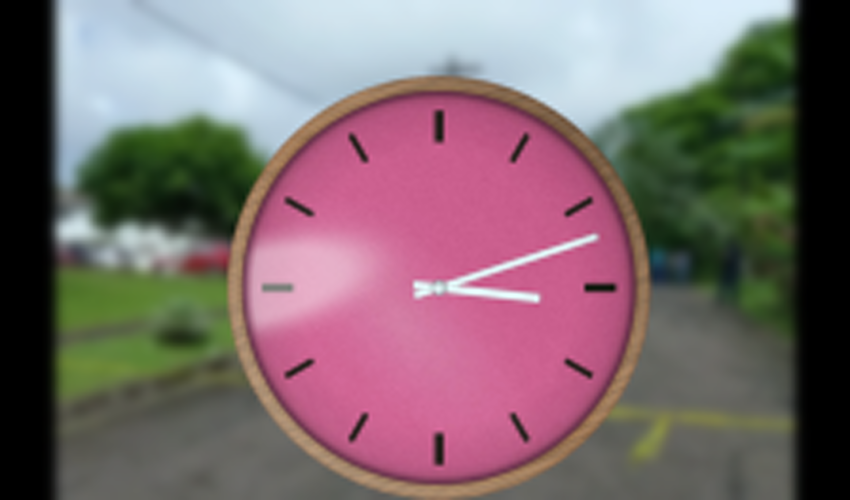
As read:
3,12
